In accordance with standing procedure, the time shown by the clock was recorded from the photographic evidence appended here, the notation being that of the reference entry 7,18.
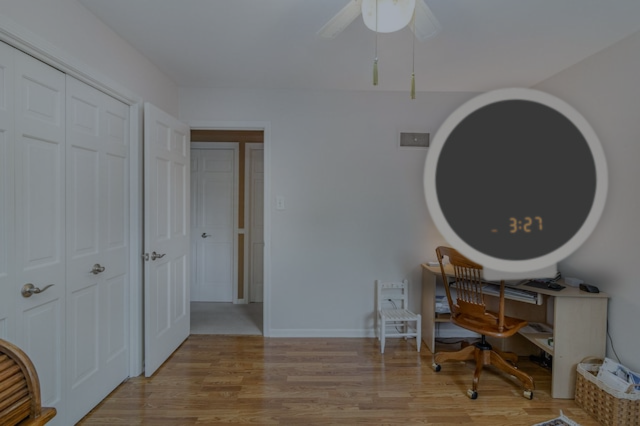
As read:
3,27
